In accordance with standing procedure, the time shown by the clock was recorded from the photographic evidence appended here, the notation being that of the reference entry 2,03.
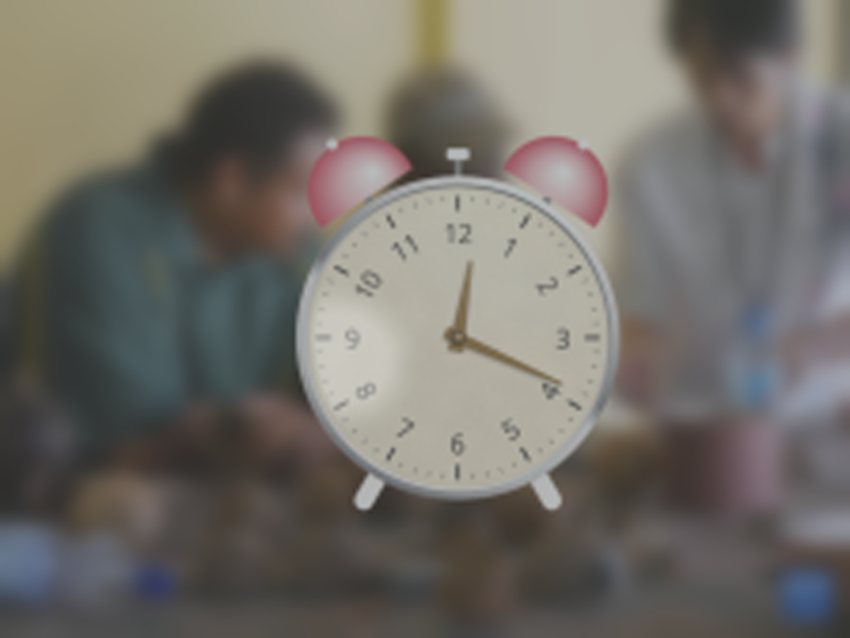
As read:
12,19
